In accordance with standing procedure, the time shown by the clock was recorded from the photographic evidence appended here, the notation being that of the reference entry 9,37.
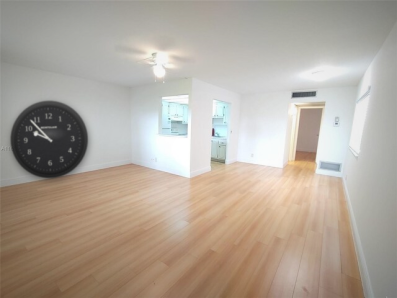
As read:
9,53
